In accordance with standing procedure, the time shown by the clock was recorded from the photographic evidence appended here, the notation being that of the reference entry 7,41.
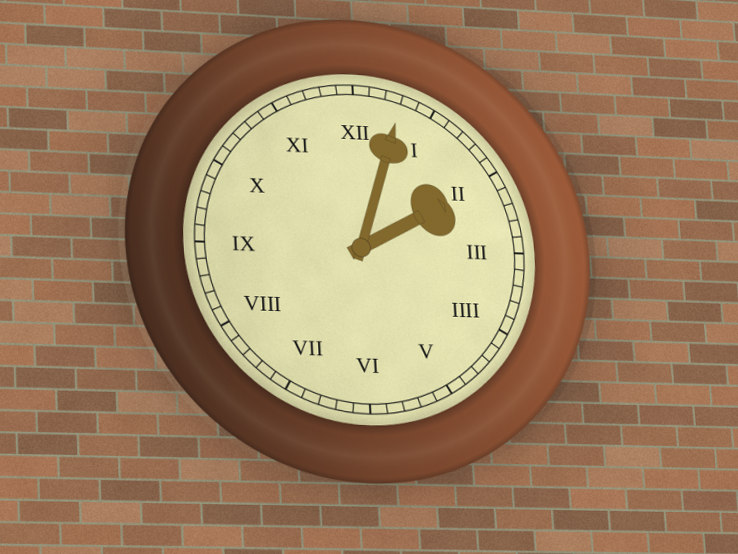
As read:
2,03
